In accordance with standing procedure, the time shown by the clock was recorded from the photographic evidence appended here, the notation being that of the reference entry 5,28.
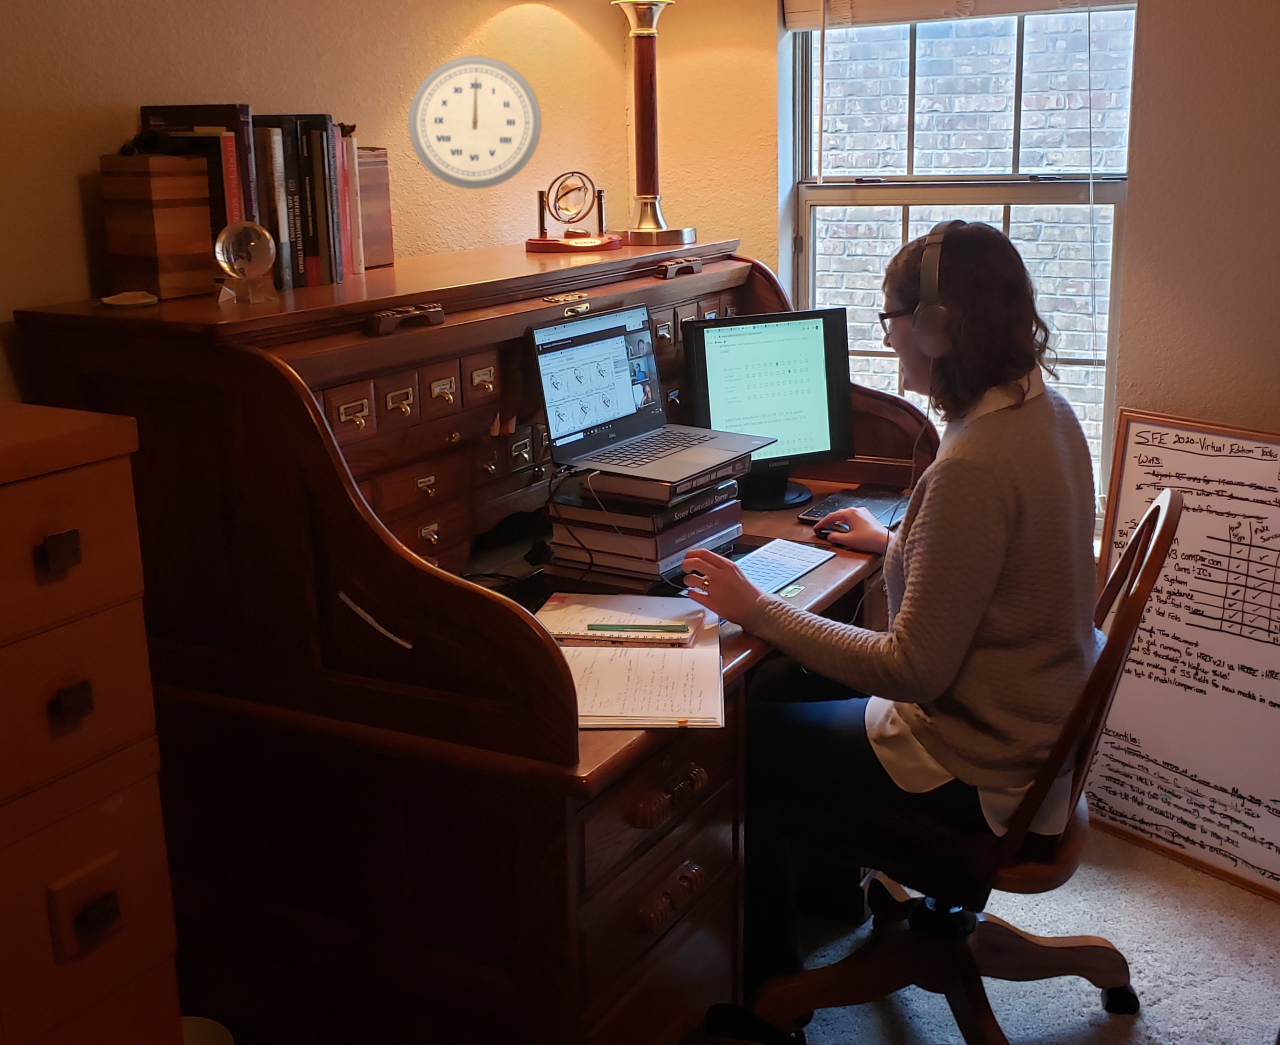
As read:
12,00
